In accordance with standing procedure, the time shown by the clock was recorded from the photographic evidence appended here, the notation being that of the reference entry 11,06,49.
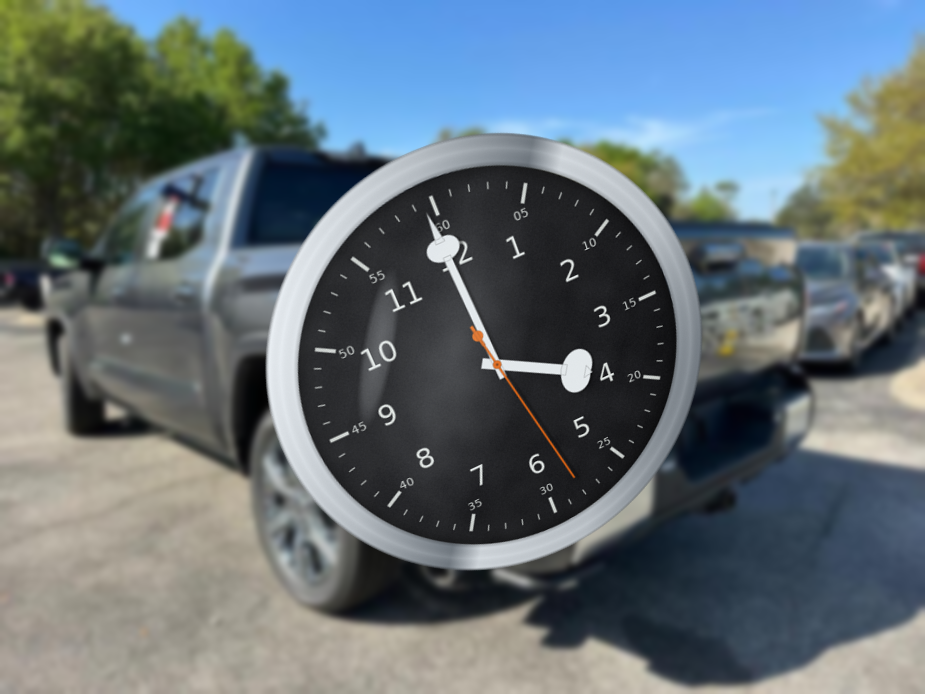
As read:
3,59,28
